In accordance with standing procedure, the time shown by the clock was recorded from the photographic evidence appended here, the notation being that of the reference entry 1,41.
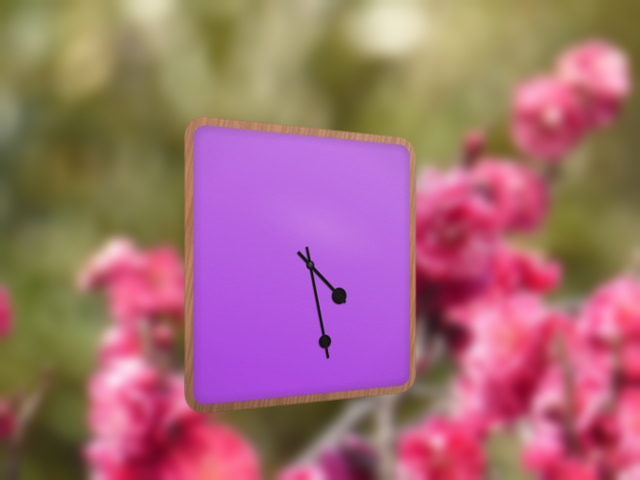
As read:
4,28
